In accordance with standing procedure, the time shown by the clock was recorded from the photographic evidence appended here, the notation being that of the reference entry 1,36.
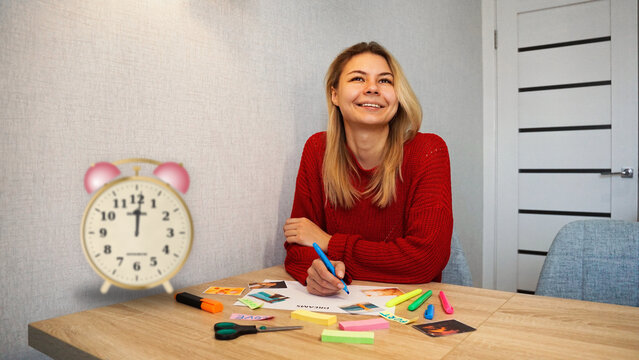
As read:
12,01
